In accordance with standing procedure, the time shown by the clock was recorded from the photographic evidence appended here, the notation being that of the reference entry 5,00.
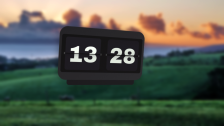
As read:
13,28
